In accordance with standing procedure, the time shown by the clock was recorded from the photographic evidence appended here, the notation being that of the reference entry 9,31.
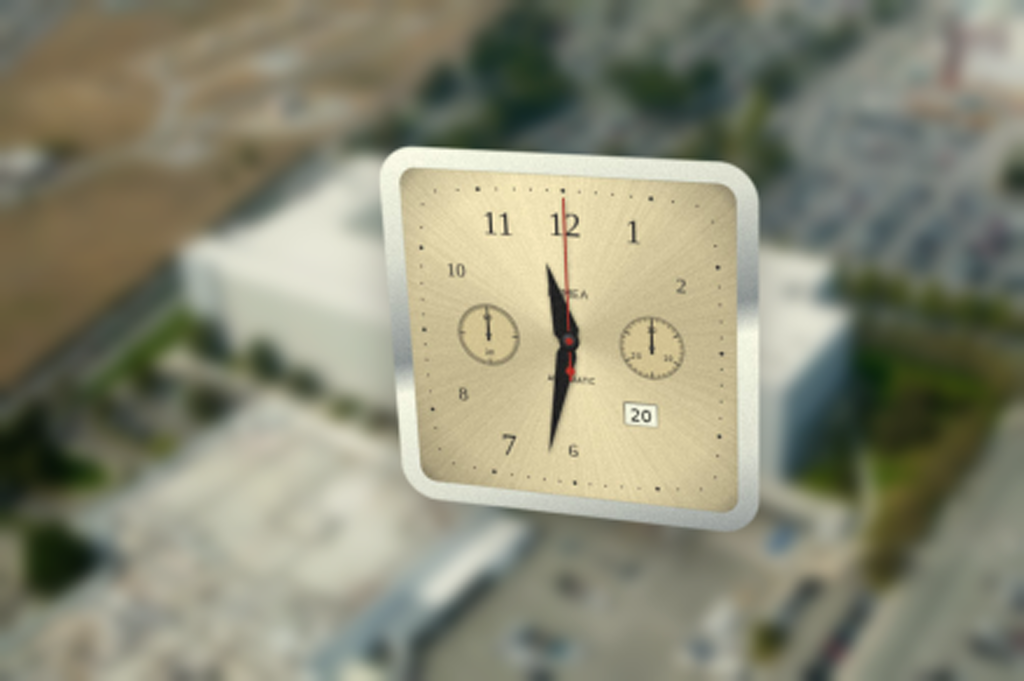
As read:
11,32
